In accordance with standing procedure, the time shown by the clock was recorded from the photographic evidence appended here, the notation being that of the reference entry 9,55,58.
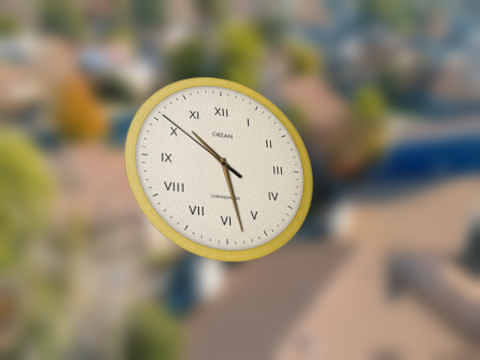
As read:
10,27,51
